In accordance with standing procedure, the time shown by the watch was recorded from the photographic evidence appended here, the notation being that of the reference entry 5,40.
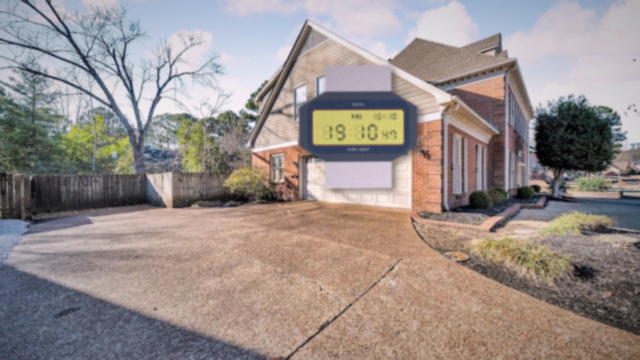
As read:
19,10
